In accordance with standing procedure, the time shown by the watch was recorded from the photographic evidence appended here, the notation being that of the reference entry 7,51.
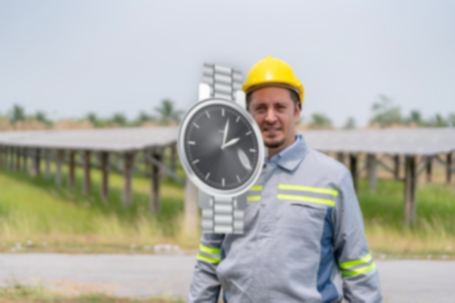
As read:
2,02
